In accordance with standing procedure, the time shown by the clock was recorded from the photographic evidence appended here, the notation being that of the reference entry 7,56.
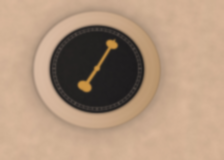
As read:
7,05
